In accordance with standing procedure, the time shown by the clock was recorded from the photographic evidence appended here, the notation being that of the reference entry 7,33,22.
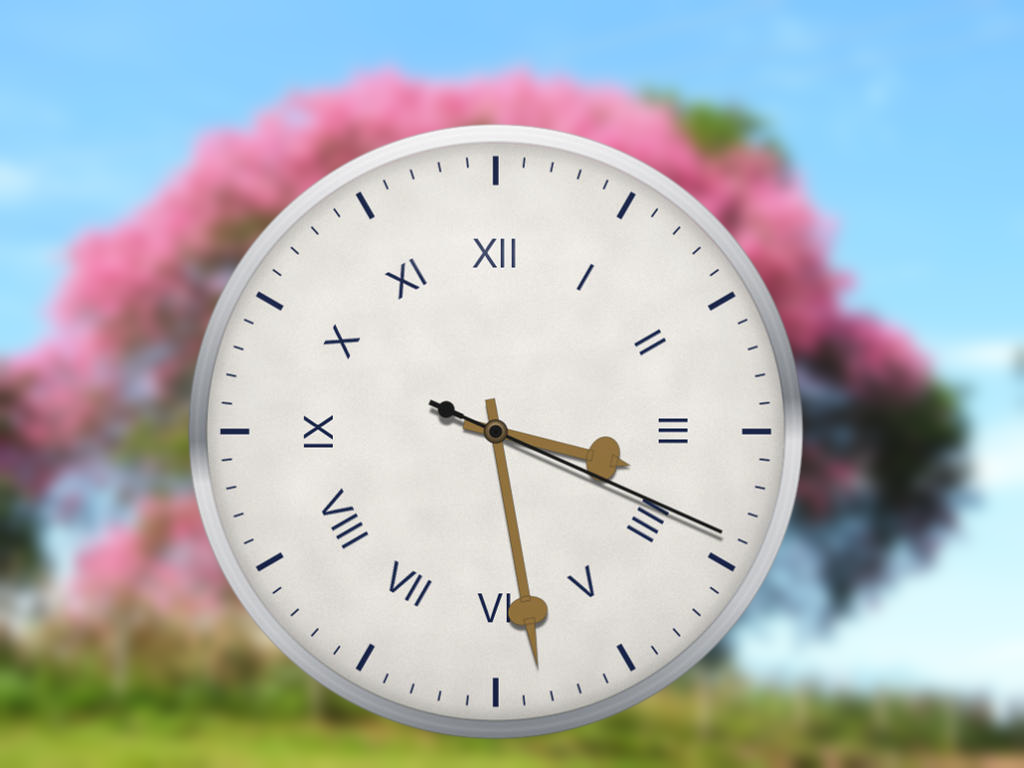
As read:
3,28,19
